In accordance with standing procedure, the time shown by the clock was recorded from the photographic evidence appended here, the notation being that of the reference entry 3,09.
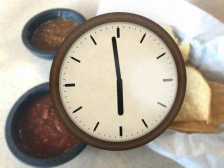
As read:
5,59
